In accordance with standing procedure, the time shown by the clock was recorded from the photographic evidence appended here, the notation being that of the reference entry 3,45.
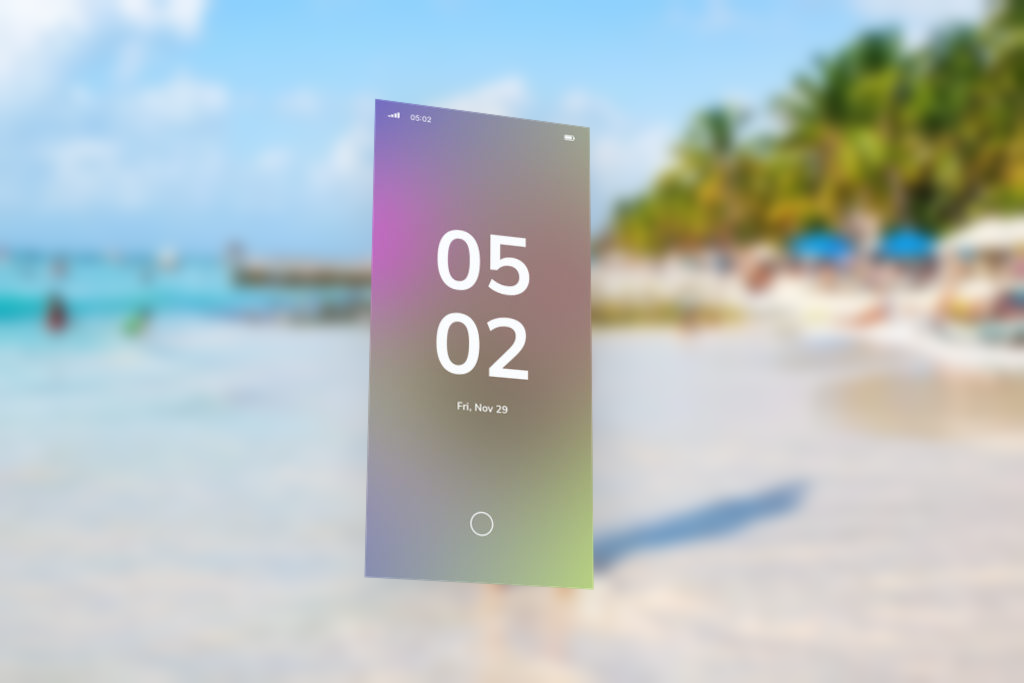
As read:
5,02
